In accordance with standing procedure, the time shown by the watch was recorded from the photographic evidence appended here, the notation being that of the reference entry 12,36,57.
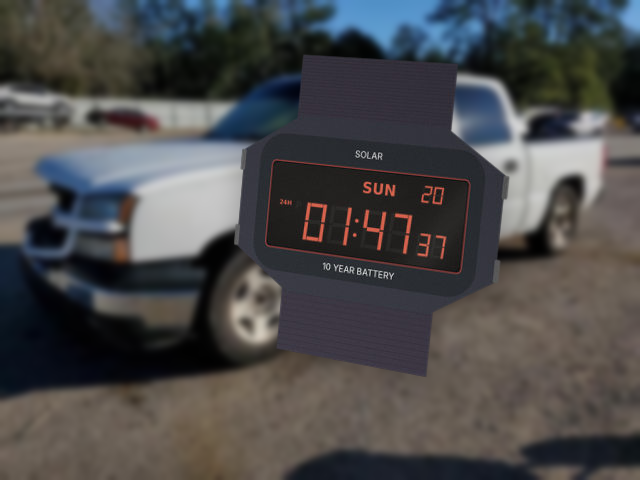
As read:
1,47,37
